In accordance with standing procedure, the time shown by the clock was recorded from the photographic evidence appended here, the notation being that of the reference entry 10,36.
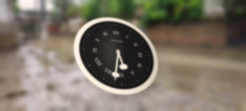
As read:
5,32
